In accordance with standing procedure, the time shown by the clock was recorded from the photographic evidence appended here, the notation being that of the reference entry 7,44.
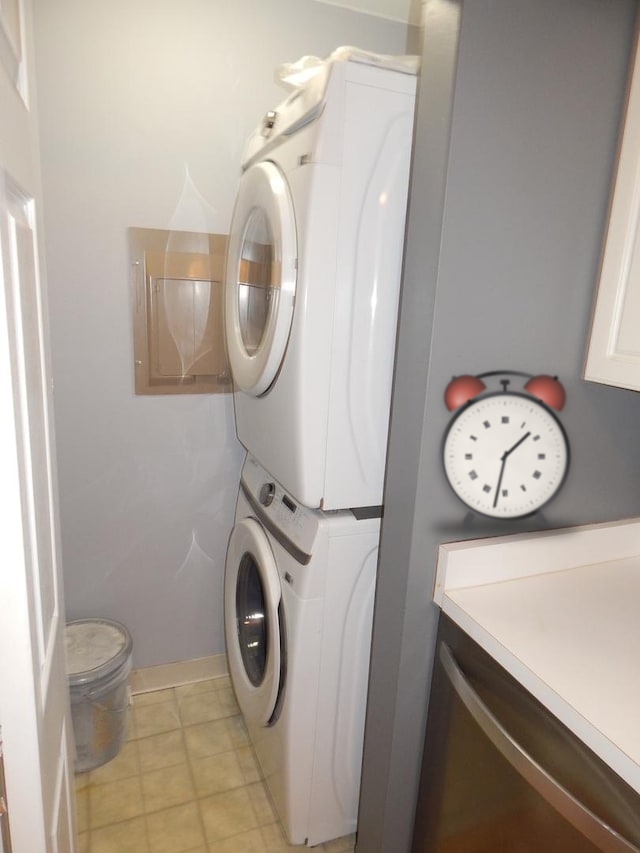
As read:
1,32
